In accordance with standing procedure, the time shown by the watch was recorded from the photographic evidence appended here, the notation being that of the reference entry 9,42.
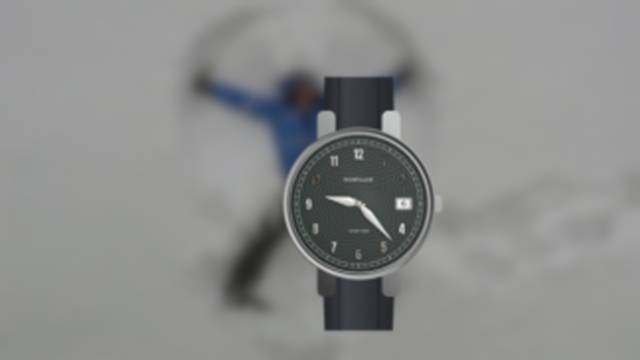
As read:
9,23
